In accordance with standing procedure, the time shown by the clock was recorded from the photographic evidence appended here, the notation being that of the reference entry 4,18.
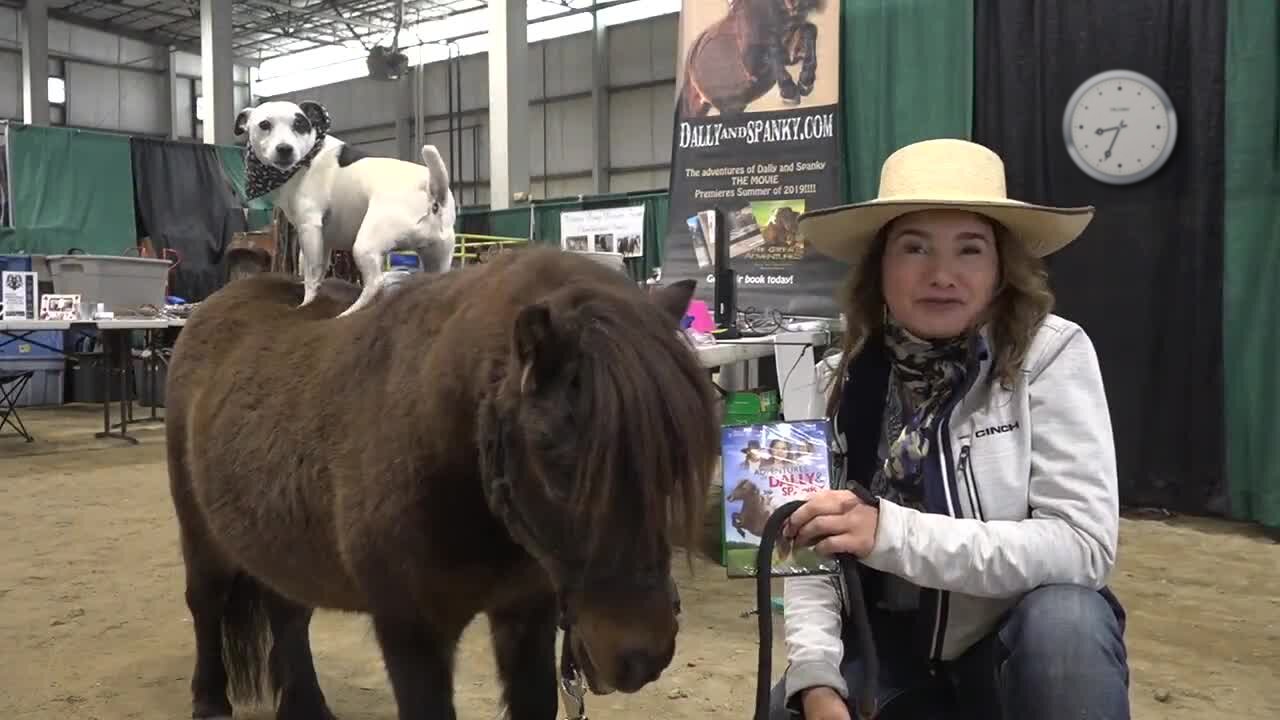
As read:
8,34
